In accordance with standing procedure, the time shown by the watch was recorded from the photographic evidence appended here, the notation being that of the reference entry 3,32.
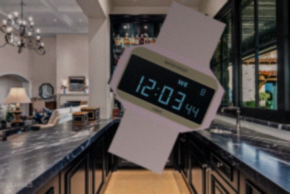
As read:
12,03
